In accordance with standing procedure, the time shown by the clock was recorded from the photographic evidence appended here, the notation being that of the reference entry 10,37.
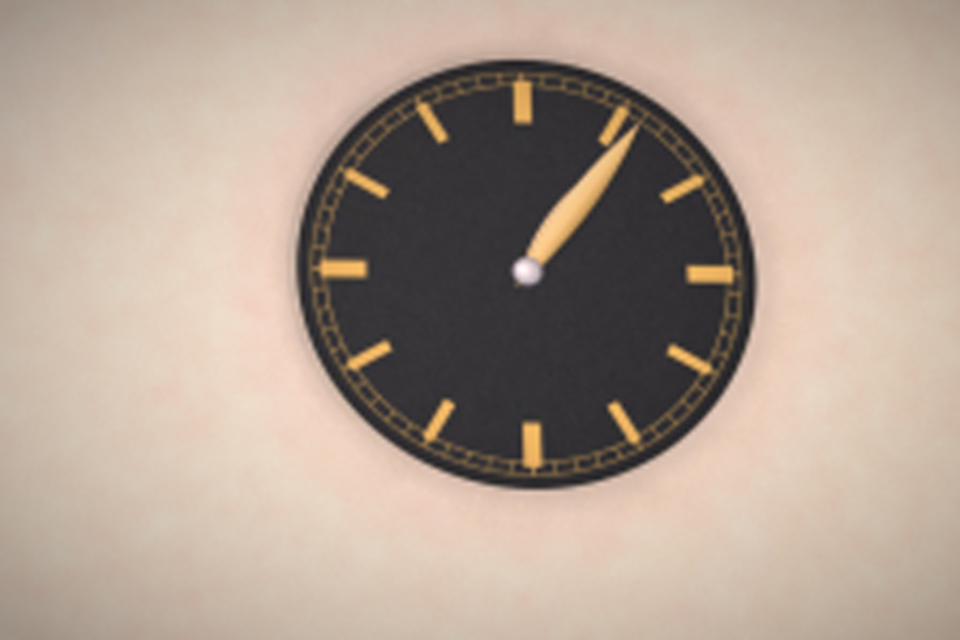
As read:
1,06
